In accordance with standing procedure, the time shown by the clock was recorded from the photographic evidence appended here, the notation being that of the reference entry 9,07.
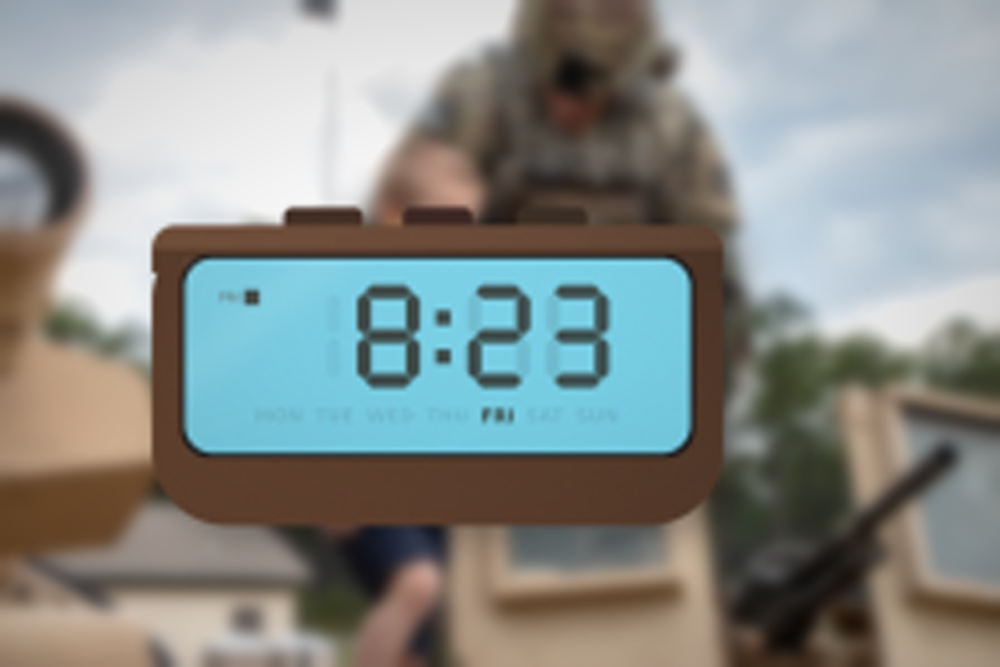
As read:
8,23
